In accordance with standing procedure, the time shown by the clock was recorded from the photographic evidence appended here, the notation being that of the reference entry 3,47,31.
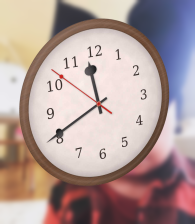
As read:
11,40,52
